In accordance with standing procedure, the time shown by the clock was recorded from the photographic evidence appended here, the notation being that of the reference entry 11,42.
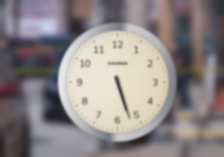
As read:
5,27
